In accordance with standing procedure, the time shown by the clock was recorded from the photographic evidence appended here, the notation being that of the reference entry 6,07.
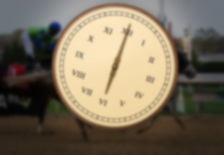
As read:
6,00
